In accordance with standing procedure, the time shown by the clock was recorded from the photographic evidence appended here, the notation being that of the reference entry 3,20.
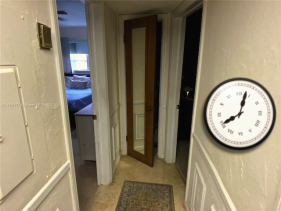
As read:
8,03
